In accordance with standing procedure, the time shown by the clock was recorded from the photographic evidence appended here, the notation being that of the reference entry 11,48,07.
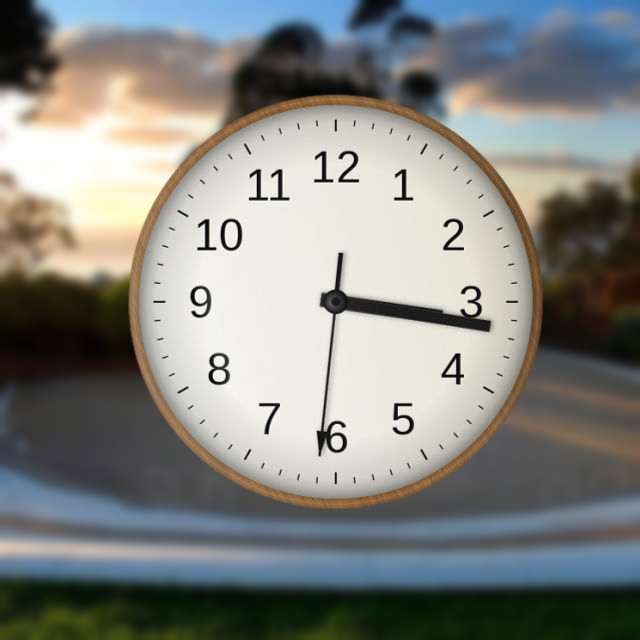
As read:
3,16,31
